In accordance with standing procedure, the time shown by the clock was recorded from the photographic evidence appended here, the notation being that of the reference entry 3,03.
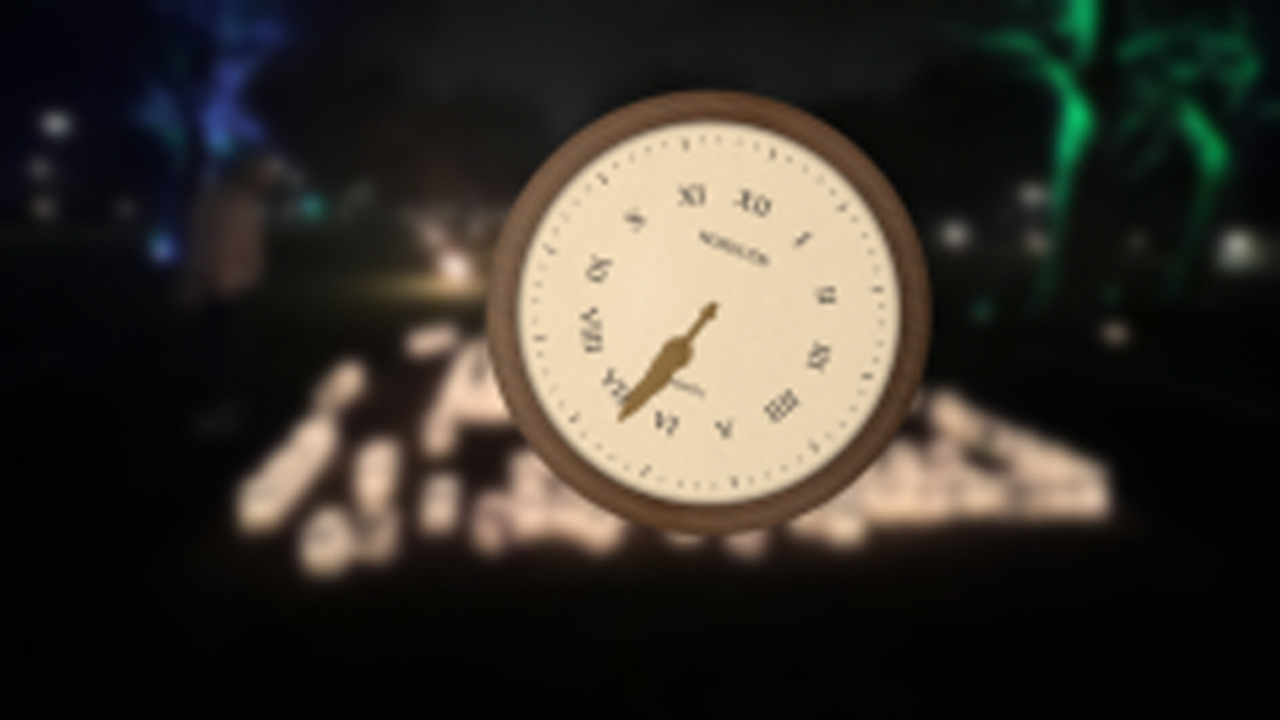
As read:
6,33
